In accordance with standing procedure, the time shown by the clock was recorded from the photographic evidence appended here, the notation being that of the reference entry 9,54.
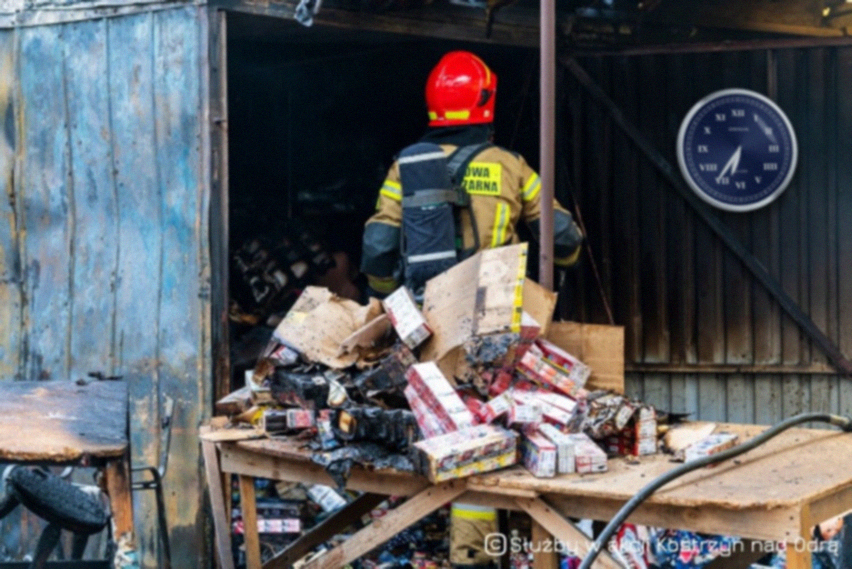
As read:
6,36
